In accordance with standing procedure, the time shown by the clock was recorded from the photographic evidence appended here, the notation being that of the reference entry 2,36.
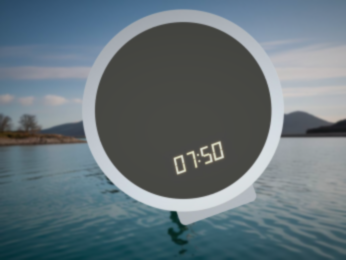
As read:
7,50
